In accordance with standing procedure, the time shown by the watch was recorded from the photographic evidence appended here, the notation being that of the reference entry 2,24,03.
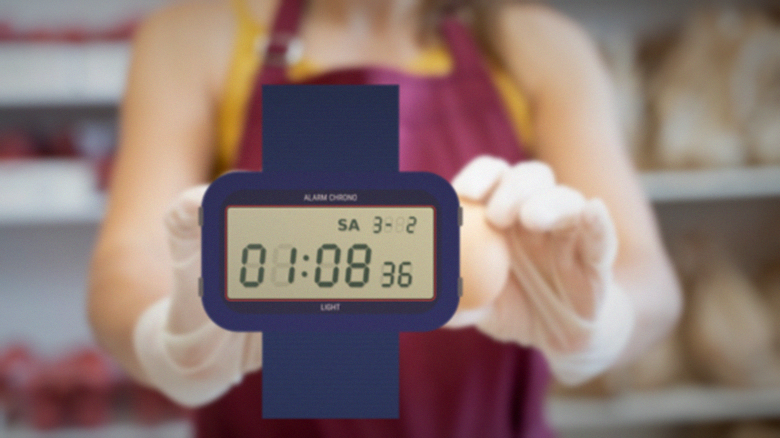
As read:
1,08,36
